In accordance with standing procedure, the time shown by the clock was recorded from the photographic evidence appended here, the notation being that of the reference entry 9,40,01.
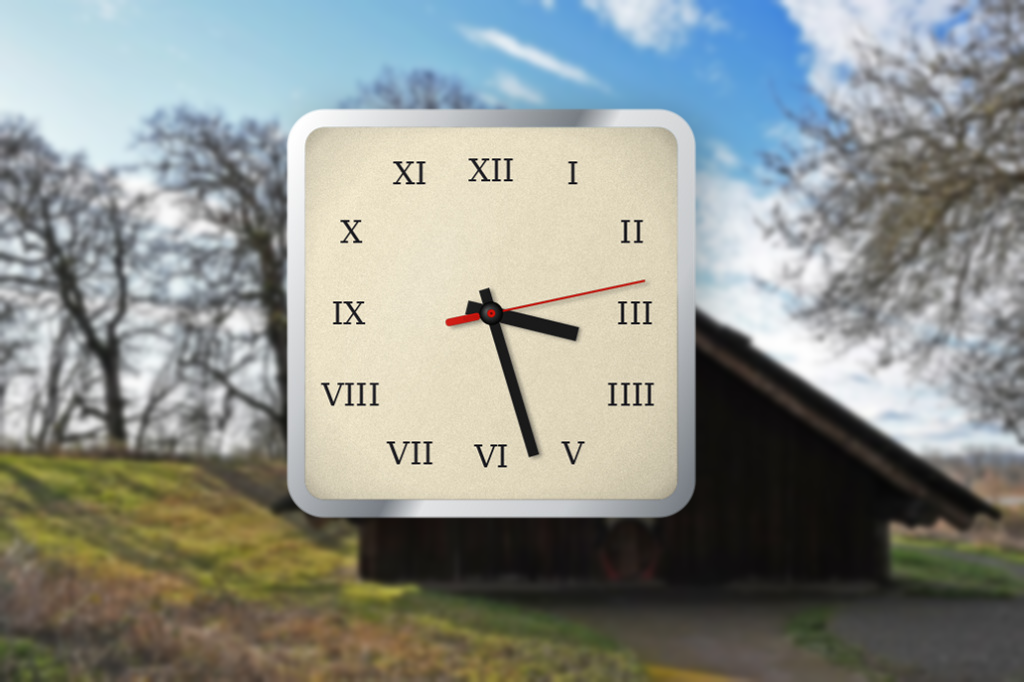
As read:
3,27,13
